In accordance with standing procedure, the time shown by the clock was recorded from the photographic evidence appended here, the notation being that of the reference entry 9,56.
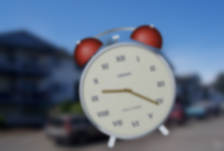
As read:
9,21
